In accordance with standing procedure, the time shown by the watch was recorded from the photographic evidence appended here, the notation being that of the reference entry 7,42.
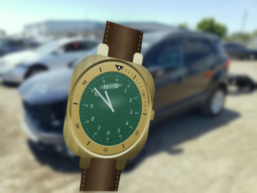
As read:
10,51
